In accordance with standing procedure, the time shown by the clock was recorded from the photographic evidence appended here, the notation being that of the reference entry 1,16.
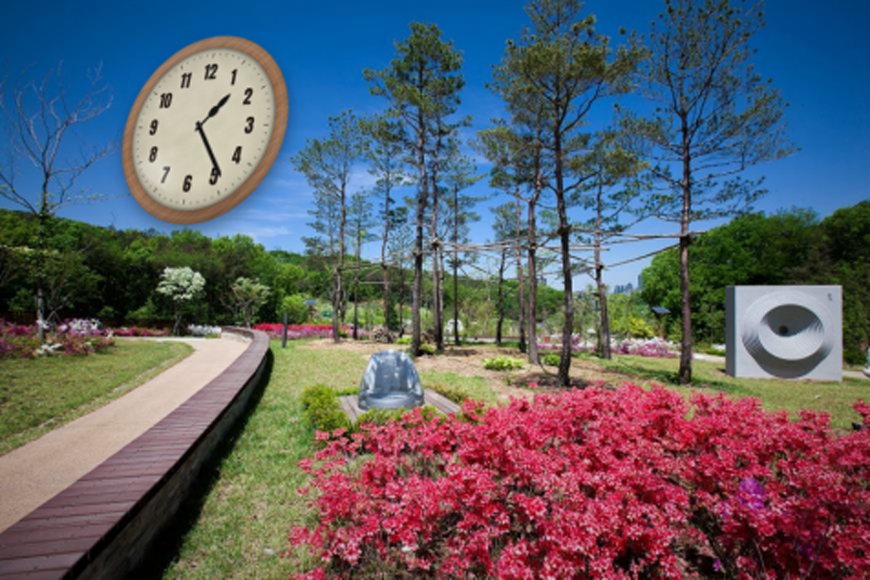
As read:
1,24
